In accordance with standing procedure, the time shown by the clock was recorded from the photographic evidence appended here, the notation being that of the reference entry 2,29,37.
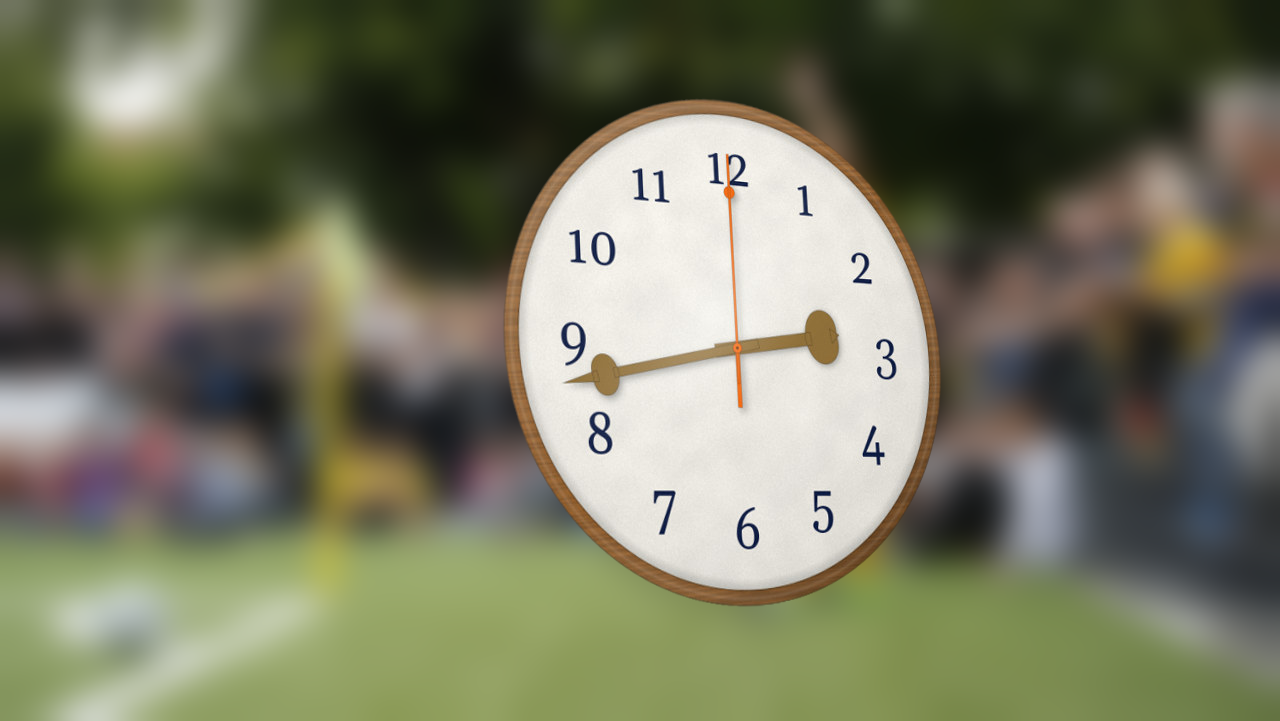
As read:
2,43,00
